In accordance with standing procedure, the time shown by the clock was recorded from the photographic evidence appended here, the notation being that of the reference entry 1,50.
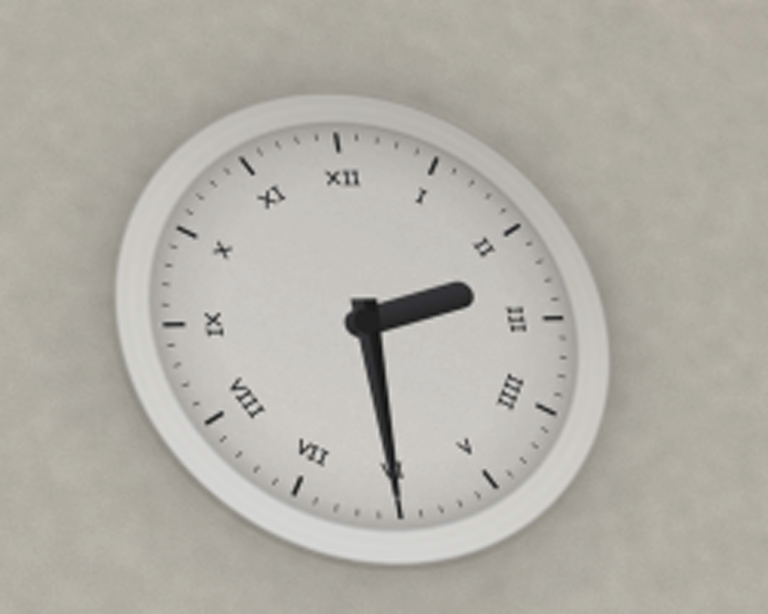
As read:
2,30
